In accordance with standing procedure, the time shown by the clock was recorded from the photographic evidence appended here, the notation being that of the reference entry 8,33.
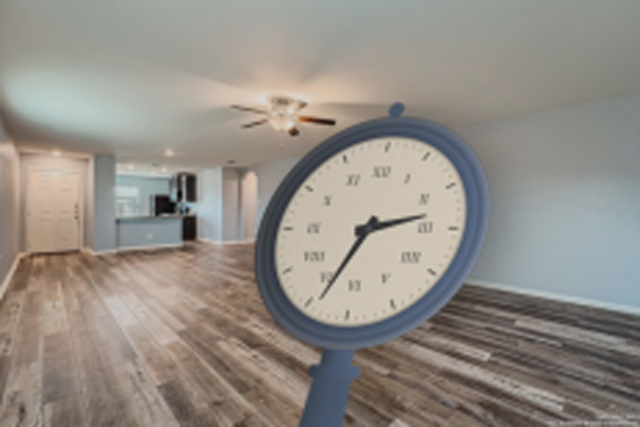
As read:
2,34
